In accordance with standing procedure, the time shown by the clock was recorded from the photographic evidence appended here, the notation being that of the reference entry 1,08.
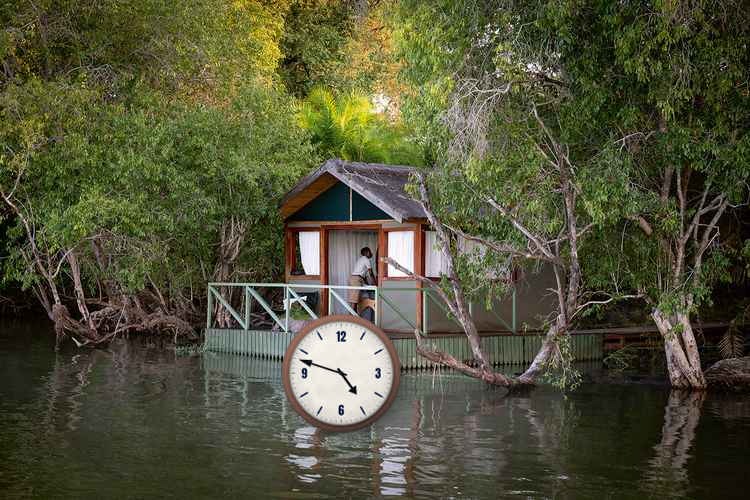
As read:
4,48
